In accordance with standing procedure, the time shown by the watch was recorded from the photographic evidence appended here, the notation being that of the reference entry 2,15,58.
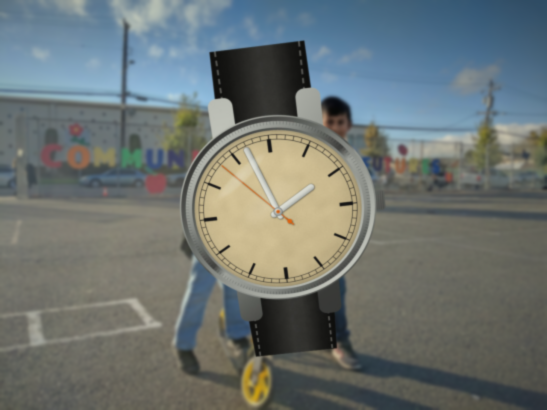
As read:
1,56,53
